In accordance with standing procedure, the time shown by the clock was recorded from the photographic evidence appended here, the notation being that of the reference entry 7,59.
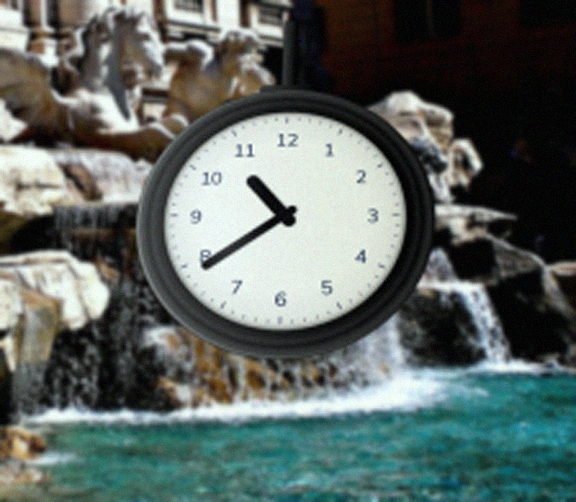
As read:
10,39
